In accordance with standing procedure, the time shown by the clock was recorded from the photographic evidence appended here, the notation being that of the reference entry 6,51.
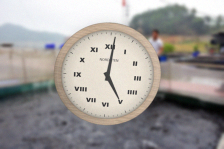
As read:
5,01
